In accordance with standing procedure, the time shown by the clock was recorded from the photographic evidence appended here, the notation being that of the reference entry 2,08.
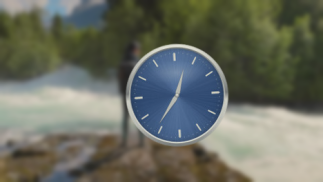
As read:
12,36
